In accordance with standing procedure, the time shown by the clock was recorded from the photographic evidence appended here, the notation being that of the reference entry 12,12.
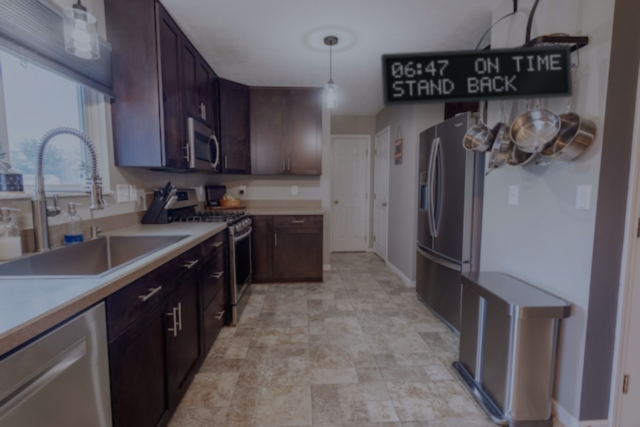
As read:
6,47
